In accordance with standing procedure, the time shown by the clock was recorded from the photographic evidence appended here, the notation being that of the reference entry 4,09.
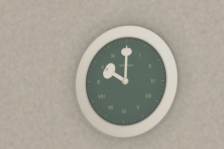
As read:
10,00
